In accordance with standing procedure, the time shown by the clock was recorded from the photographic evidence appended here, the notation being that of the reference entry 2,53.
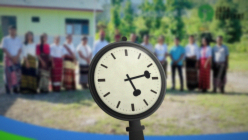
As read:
5,13
